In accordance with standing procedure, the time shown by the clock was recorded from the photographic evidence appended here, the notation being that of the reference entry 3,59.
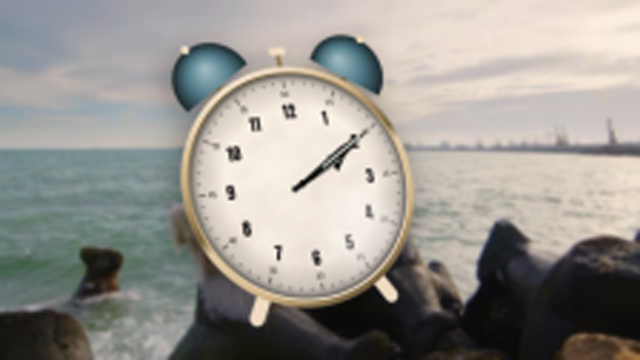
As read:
2,10
